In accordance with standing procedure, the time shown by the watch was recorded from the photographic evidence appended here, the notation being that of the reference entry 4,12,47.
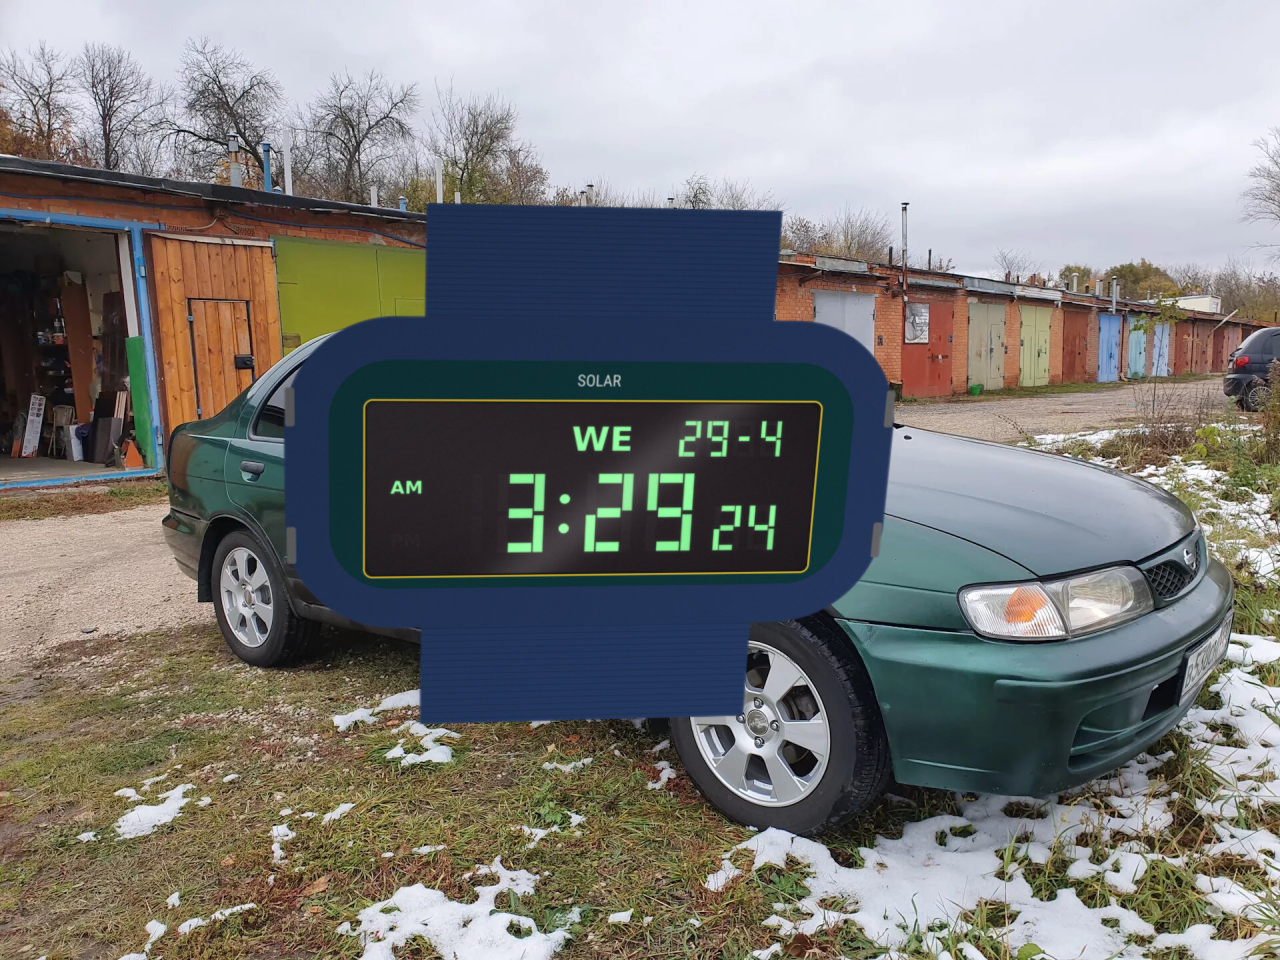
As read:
3,29,24
